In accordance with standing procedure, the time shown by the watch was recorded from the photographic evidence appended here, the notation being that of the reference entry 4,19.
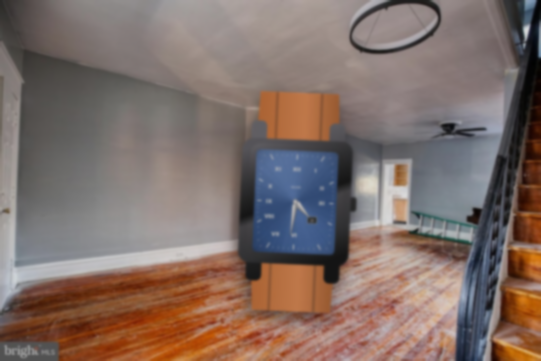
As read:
4,31
